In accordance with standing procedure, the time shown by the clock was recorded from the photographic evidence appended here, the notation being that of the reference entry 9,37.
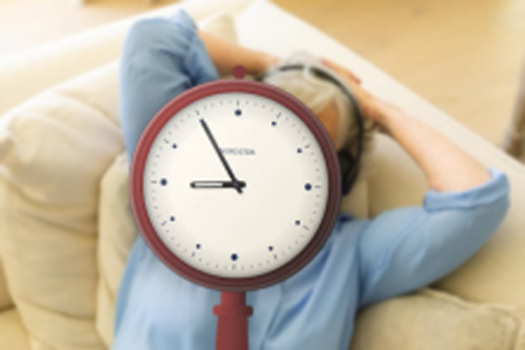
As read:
8,55
